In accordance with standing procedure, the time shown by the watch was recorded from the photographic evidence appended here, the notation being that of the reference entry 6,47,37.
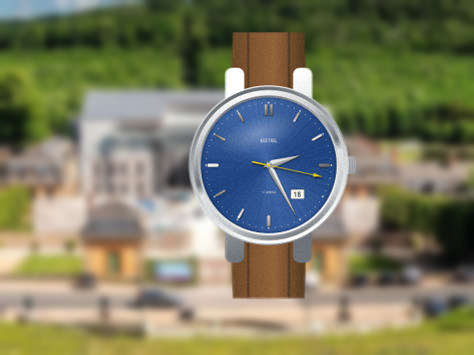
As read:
2,25,17
